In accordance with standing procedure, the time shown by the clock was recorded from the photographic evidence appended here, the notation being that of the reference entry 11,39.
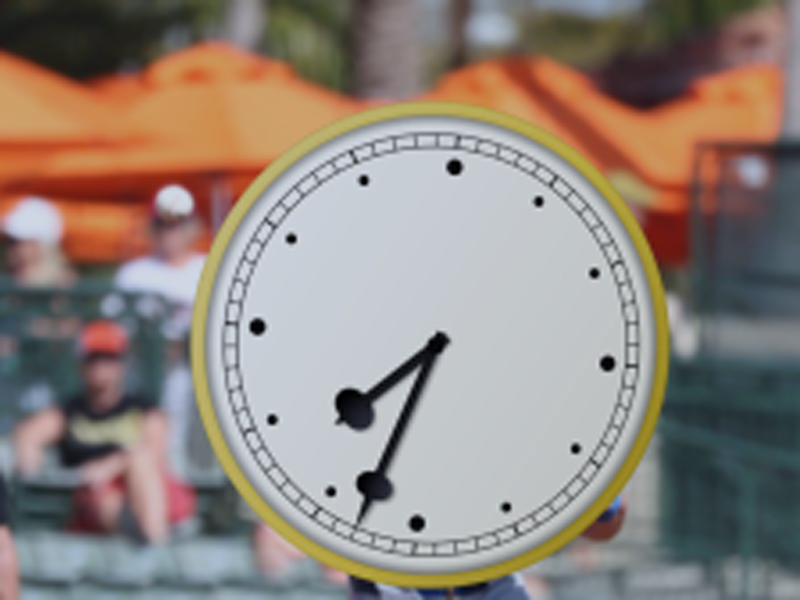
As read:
7,33
